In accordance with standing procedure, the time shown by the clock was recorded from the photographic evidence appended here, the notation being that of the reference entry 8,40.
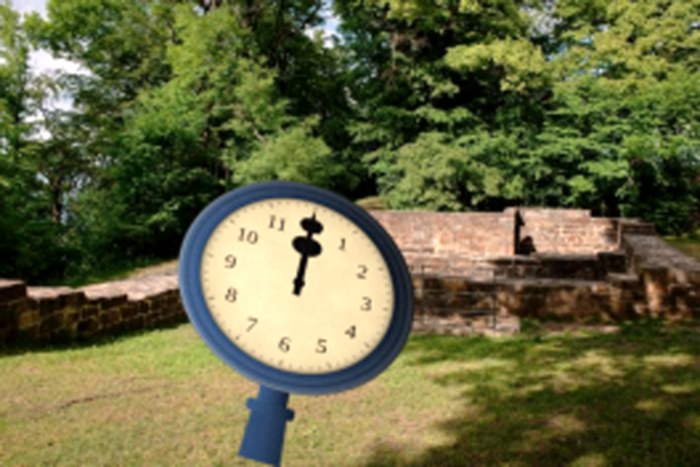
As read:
12,00
